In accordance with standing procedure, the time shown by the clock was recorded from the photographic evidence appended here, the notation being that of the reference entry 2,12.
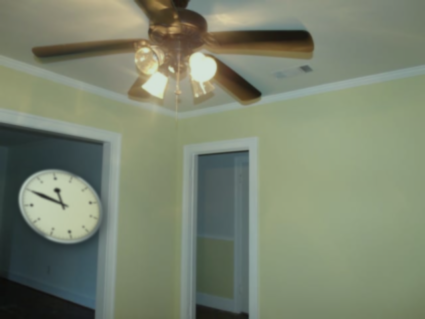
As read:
11,50
